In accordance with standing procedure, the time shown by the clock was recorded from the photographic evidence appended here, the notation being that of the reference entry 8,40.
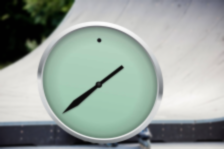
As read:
1,38
